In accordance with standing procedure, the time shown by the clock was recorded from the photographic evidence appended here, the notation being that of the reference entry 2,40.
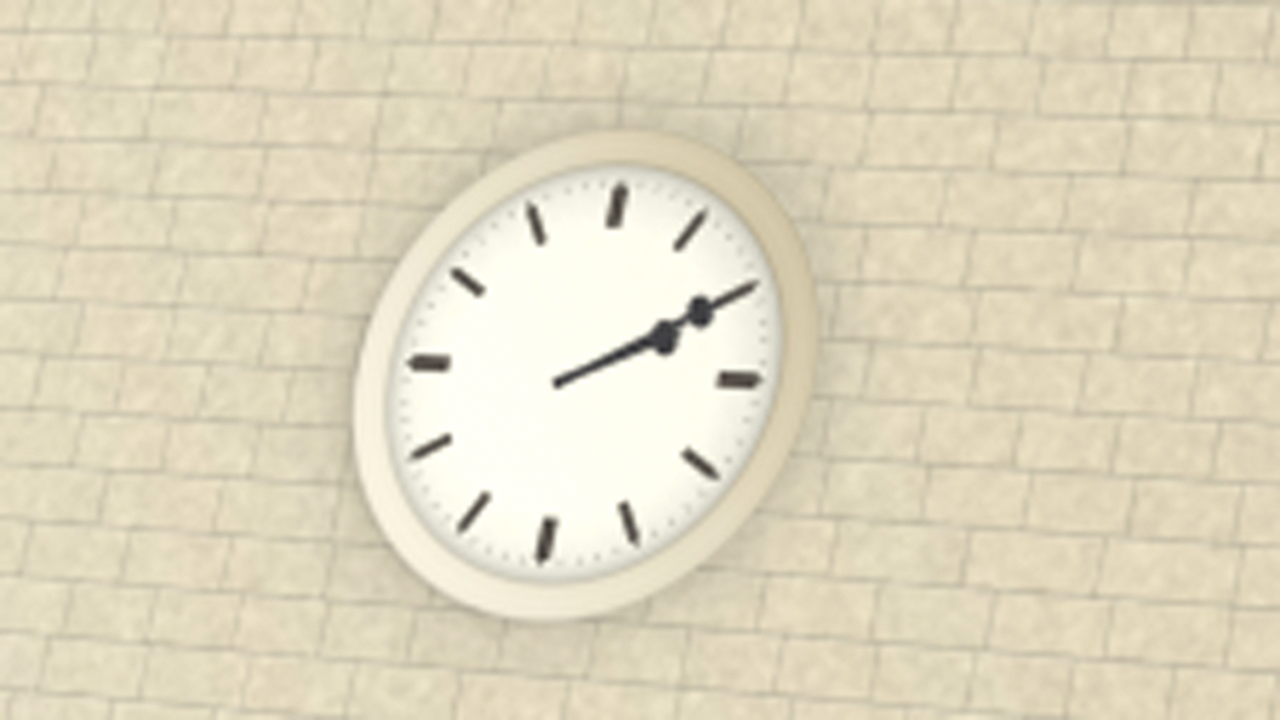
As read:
2,10
